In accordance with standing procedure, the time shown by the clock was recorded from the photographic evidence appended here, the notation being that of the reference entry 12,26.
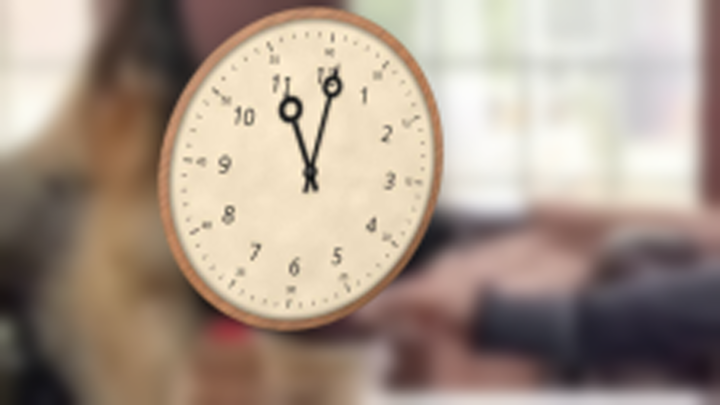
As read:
11,01
